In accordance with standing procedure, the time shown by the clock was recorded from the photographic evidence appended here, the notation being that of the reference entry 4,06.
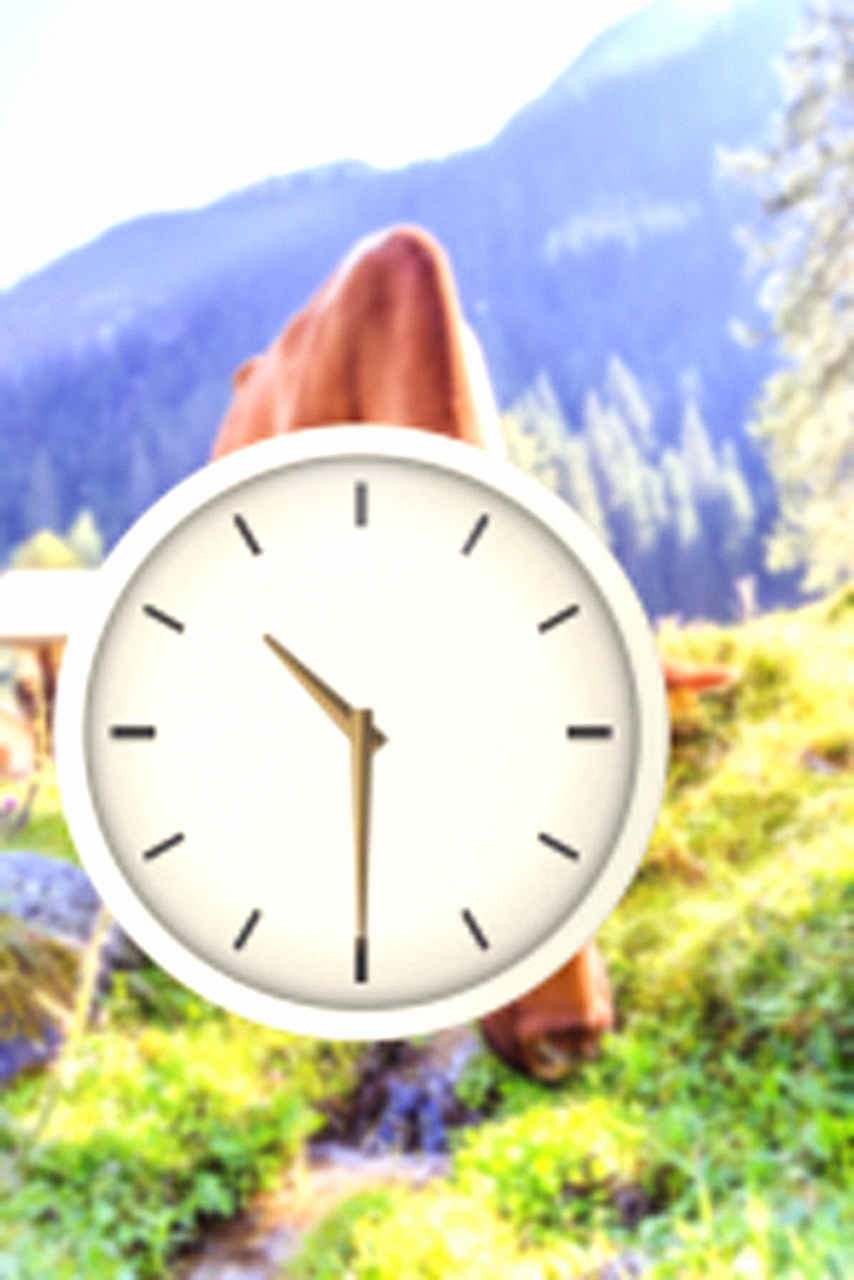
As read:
10,30
